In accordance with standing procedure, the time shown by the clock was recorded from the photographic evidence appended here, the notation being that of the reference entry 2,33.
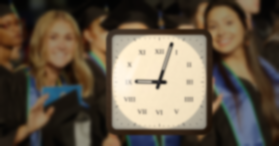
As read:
9,03
